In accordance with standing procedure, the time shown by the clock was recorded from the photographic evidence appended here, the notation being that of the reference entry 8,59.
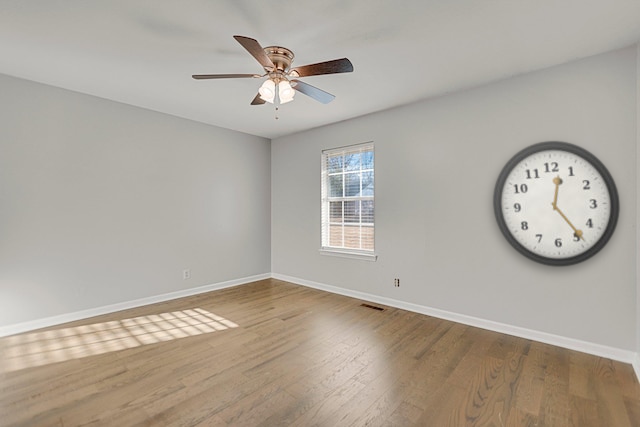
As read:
12,24
